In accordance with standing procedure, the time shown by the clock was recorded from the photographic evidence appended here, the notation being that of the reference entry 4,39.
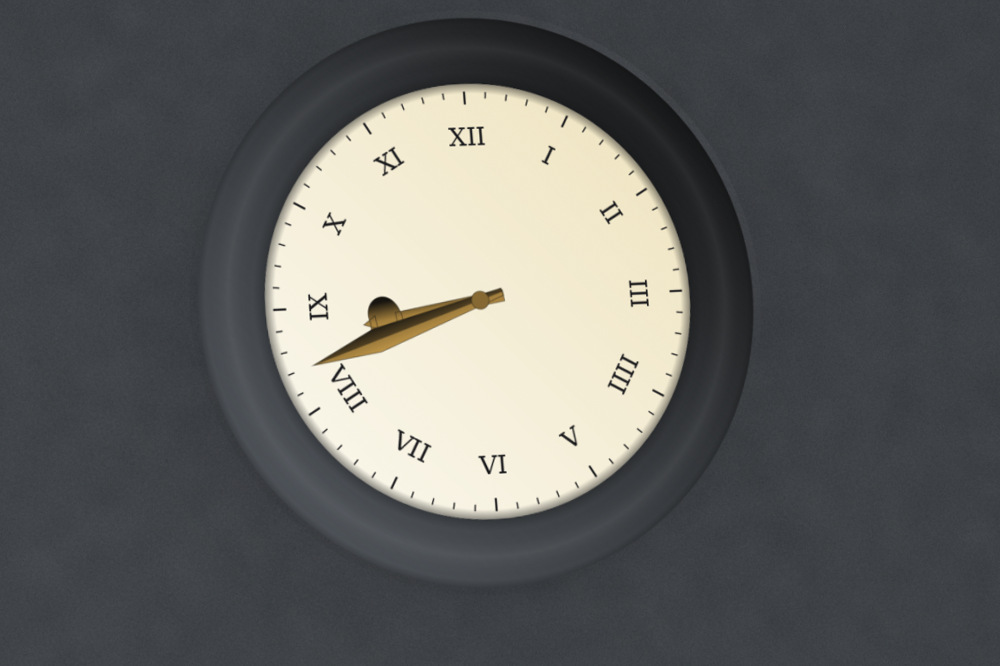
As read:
8,42
